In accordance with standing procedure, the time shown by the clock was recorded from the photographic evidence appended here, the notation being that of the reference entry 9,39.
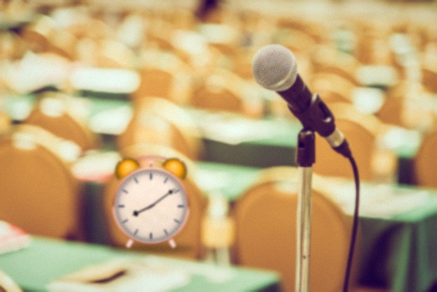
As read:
8,09
